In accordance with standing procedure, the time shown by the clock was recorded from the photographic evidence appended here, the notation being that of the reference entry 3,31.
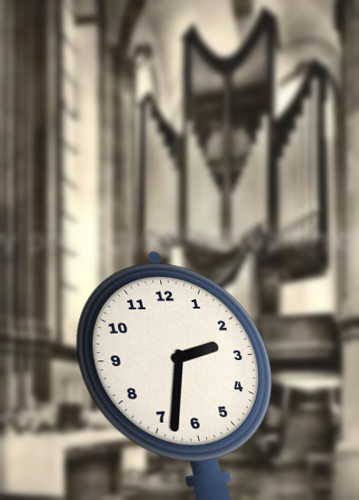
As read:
2,33
